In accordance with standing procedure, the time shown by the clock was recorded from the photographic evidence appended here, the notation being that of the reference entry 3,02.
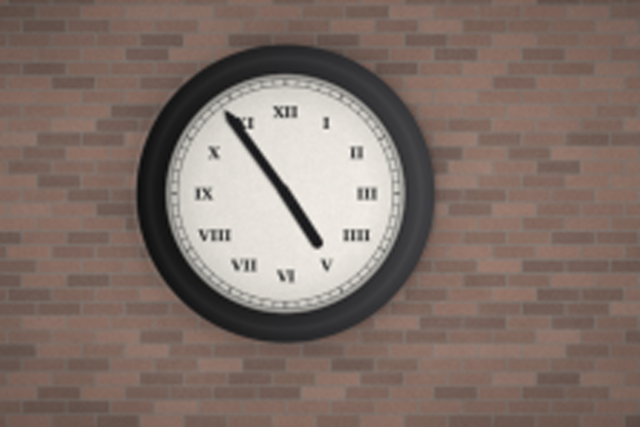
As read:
4,54
